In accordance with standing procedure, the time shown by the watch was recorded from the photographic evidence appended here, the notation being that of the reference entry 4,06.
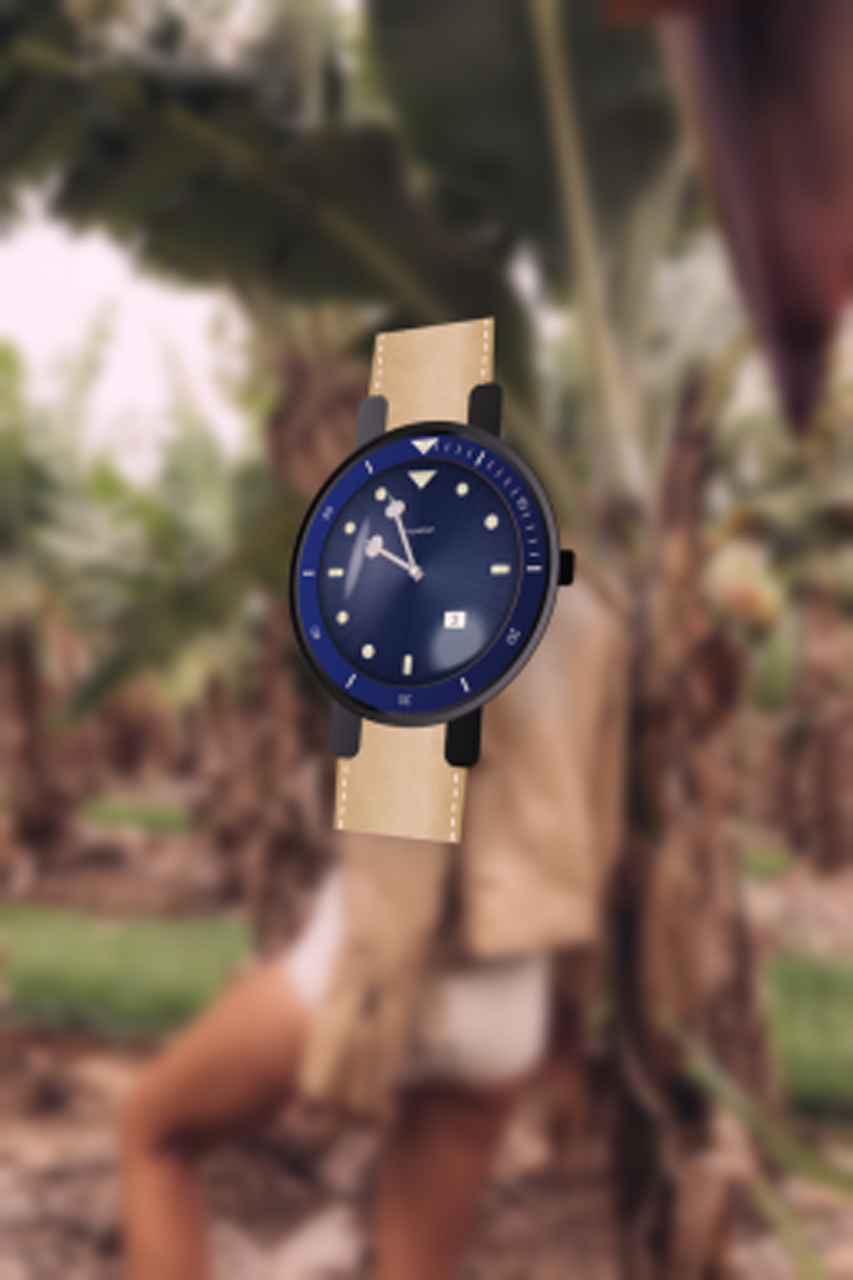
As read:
9,56
